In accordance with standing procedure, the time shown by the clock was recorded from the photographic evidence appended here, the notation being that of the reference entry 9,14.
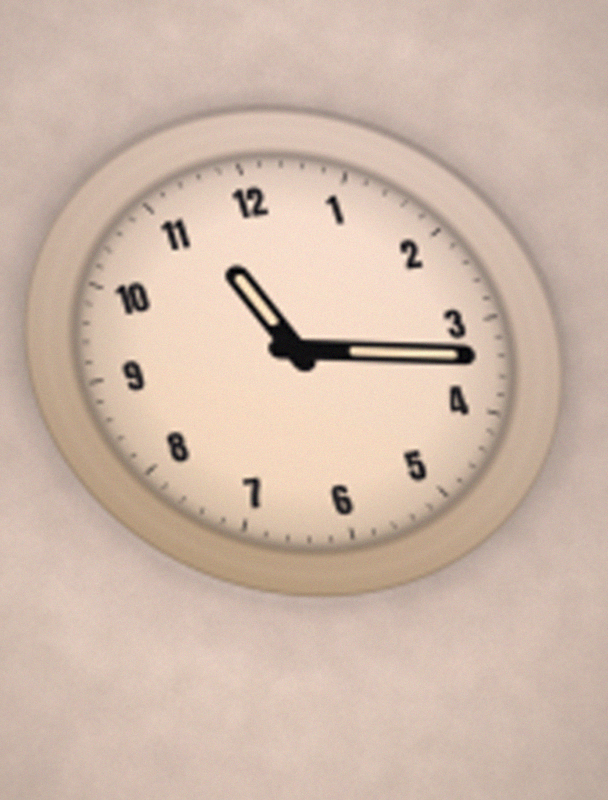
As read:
11,17
